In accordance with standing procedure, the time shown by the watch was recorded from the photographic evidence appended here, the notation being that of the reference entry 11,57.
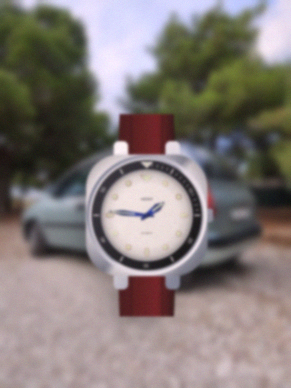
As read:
1,46
